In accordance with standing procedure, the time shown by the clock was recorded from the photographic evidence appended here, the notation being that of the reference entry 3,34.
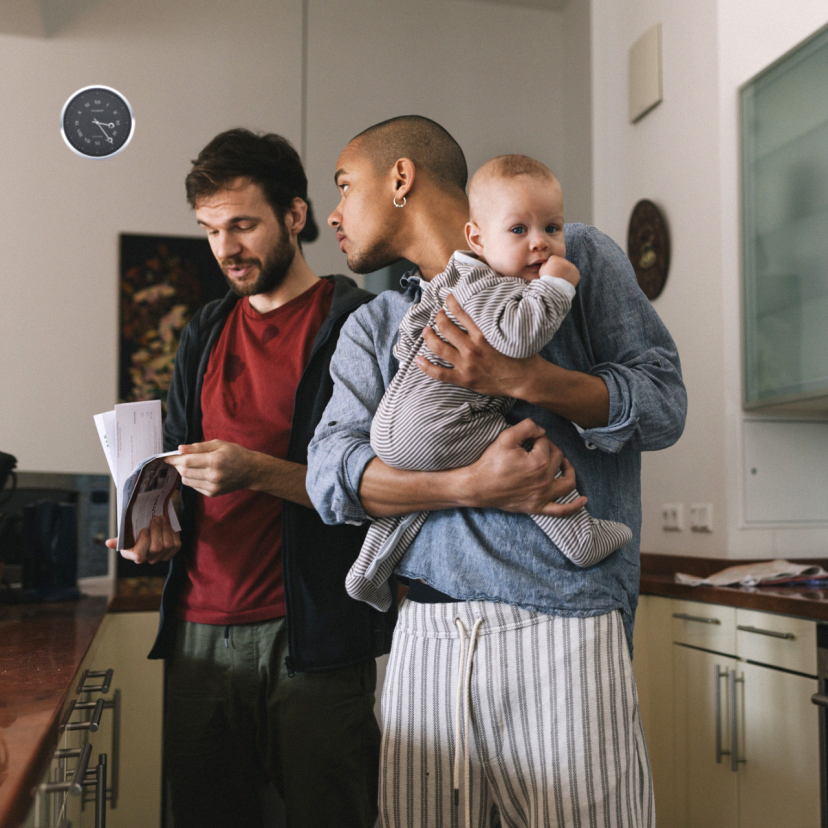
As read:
3,24
